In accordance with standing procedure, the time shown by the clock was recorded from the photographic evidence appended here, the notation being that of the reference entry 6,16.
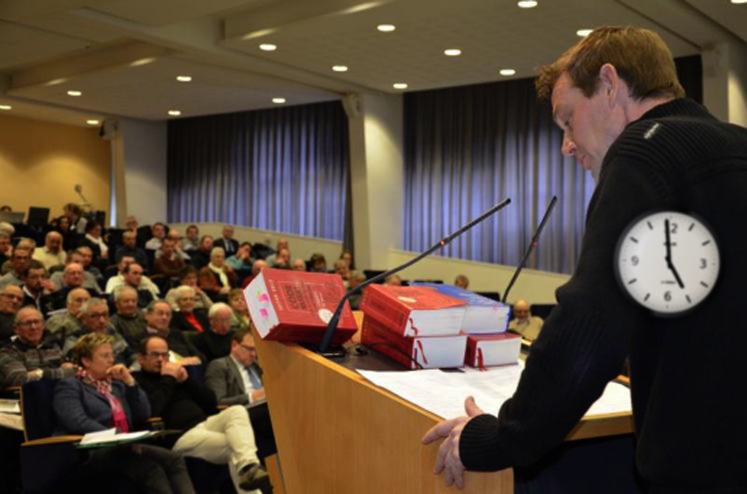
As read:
4,59
